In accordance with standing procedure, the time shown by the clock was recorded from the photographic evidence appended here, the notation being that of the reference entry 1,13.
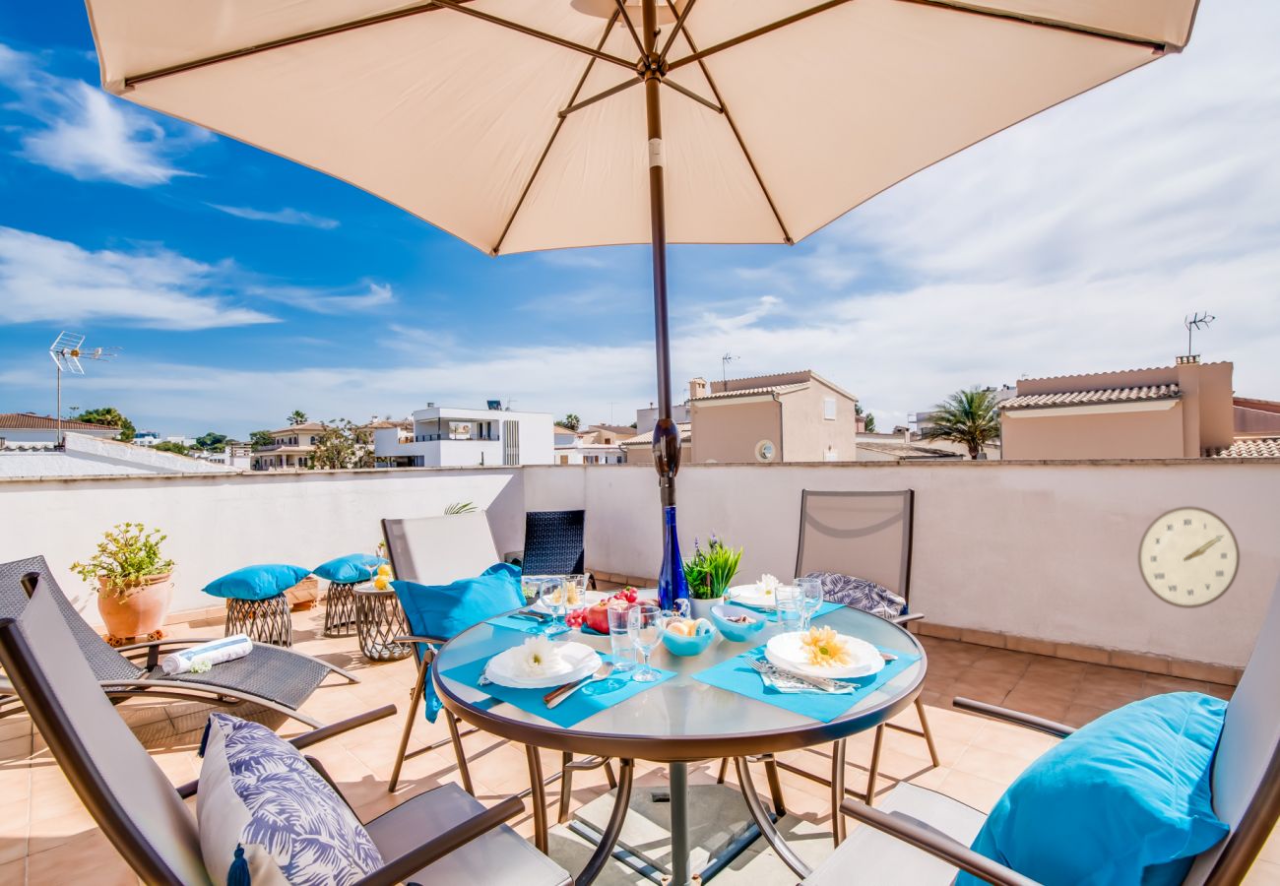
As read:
2,10
